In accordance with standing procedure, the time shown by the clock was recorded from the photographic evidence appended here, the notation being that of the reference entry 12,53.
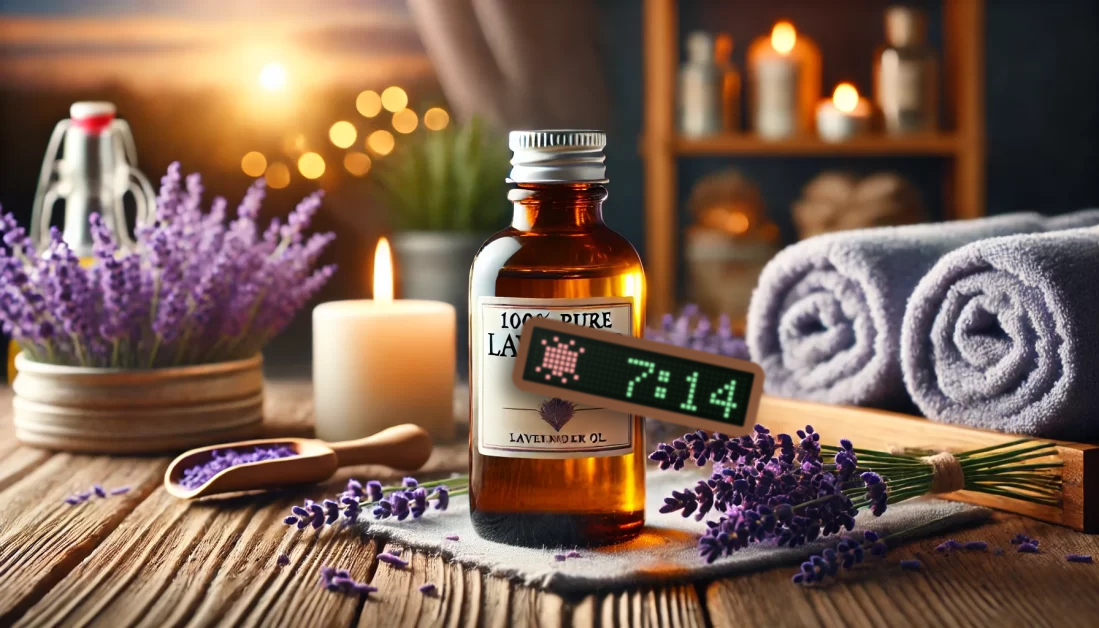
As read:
7,14
